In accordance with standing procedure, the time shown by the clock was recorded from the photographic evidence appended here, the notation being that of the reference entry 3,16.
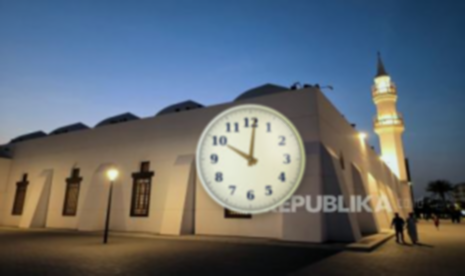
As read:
10,01
